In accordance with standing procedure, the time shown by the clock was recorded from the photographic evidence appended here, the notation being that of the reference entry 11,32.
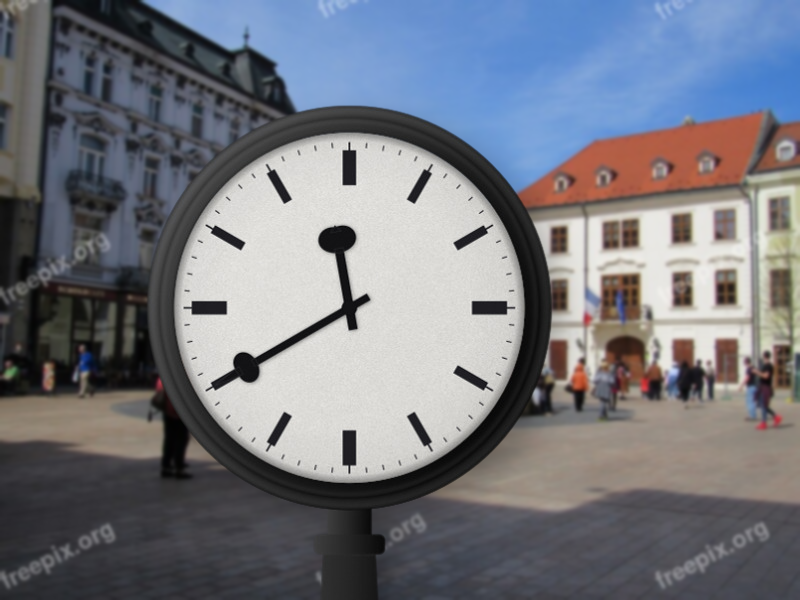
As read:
11,40
